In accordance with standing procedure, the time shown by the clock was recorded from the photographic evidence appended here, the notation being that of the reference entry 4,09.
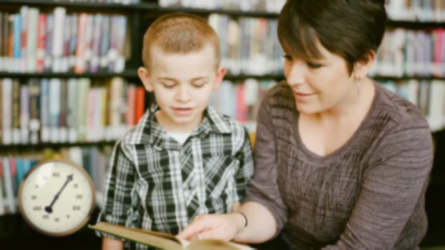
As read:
7,06
